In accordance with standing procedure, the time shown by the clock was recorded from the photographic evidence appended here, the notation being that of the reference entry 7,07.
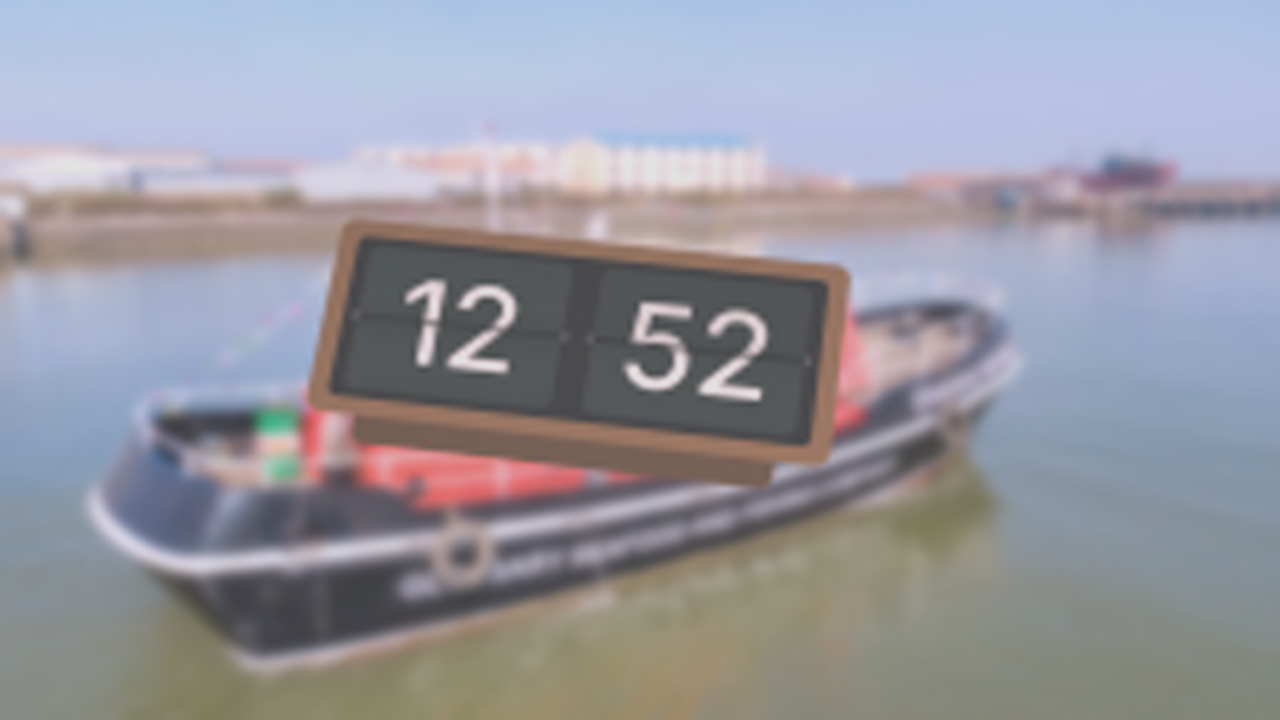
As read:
12,52
